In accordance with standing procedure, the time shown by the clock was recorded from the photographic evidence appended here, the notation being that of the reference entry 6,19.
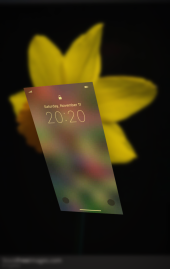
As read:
20,20
